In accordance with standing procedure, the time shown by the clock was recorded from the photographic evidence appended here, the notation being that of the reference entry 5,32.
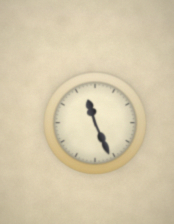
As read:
11,26
